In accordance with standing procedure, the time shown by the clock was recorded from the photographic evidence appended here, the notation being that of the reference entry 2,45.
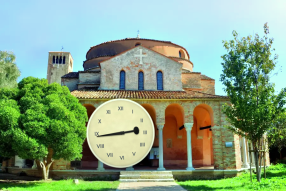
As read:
2,44
